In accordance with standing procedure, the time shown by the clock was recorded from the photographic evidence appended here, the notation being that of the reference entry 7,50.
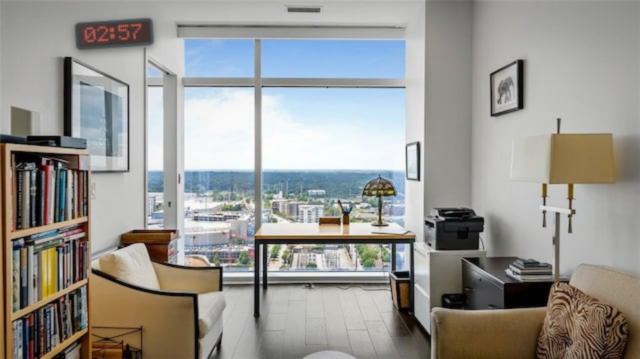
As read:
2,57
